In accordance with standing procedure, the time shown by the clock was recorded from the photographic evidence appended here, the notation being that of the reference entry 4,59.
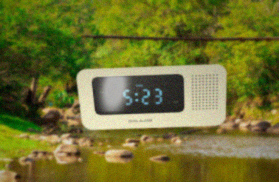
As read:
5,23
